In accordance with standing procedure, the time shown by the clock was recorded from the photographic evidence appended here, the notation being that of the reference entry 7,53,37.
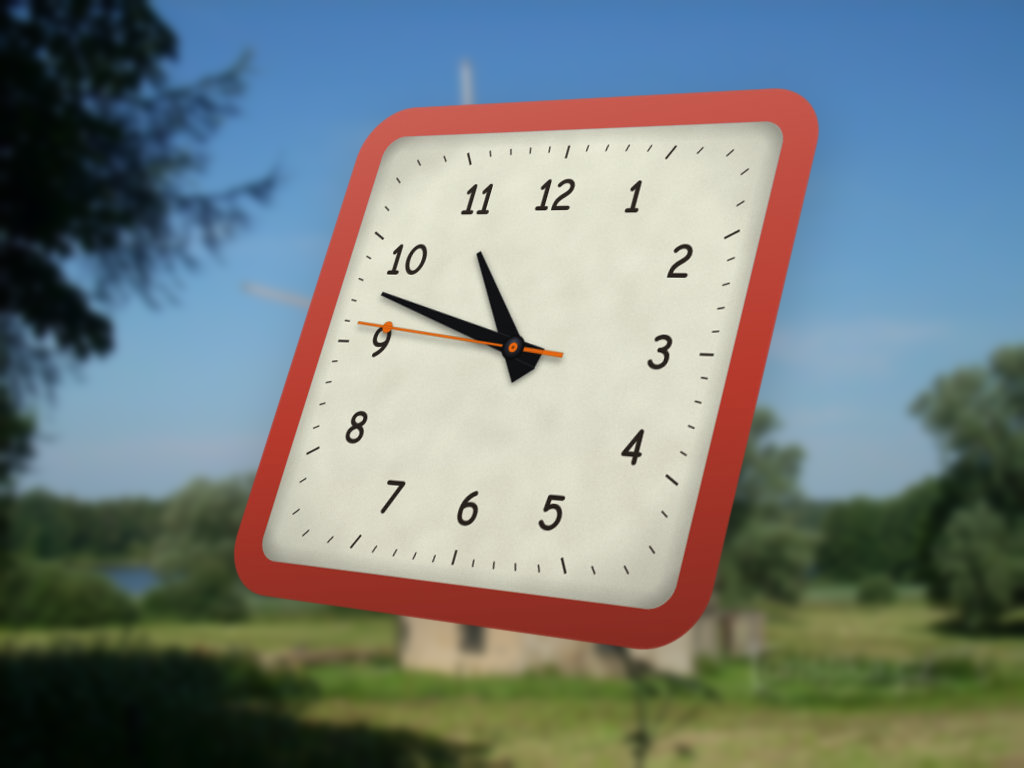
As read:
10,47,46
